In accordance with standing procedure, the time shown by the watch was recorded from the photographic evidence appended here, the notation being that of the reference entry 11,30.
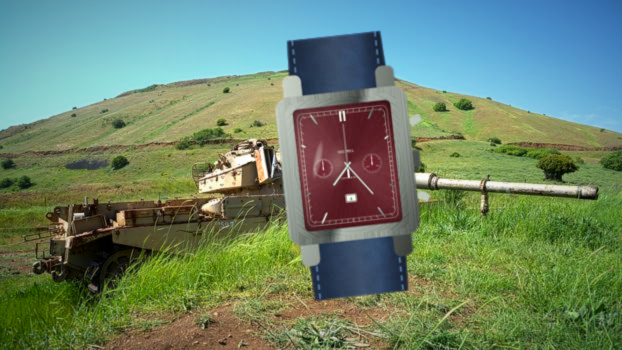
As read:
7,24
